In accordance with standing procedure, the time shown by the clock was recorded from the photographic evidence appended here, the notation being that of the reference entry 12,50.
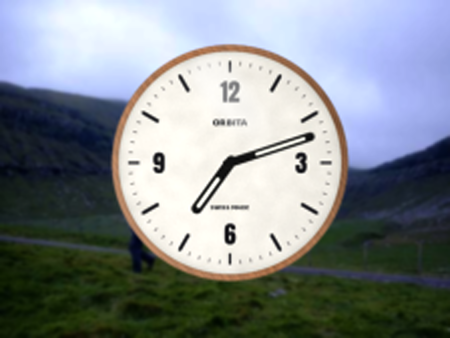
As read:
7,12
